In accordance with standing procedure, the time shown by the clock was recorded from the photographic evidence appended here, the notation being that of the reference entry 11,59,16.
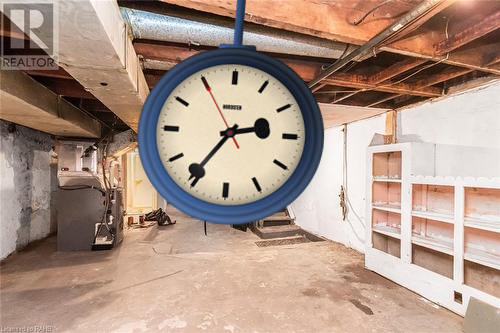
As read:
2,35,55
